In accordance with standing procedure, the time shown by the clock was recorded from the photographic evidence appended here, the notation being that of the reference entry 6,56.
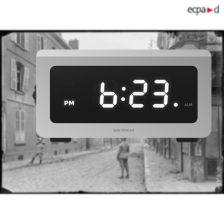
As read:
6,23
